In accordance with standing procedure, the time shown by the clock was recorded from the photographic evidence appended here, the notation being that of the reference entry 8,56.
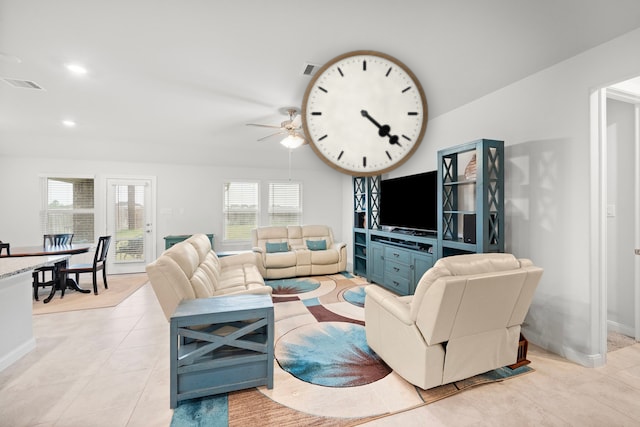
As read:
4,22
